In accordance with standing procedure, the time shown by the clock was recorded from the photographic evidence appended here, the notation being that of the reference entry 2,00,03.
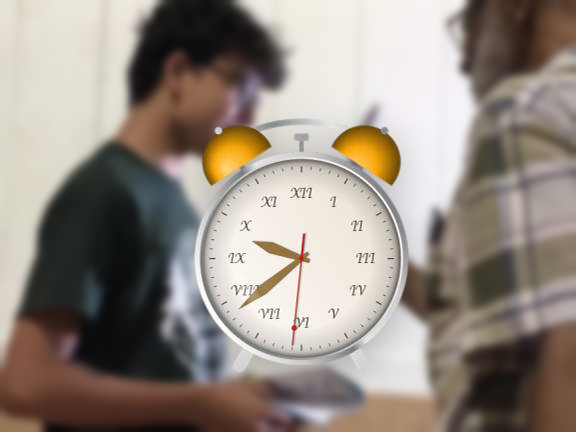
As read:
9,38,31
